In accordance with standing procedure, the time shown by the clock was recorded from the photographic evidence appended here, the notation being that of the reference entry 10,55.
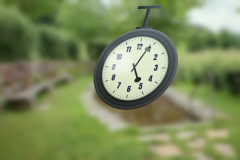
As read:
5,04
